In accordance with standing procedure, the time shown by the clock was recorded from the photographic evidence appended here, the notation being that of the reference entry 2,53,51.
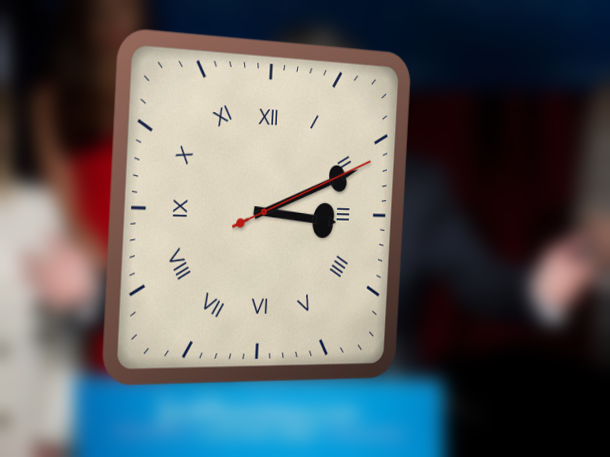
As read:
3,11,11
